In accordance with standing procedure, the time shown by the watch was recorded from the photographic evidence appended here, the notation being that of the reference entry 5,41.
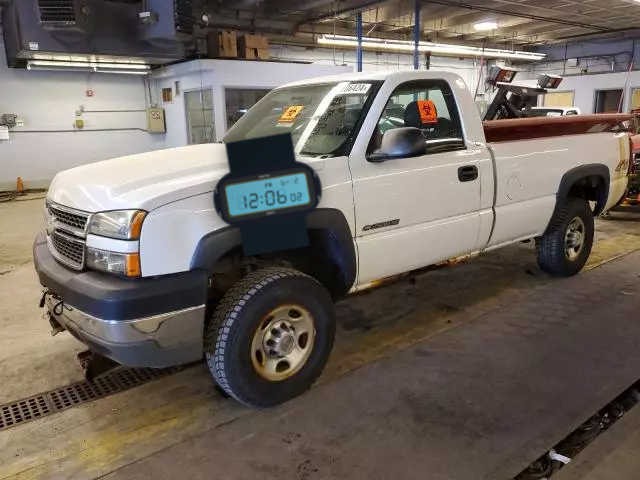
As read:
12,06
